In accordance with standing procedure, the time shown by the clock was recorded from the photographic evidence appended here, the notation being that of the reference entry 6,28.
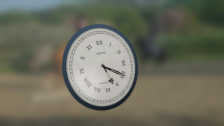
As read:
5,20
